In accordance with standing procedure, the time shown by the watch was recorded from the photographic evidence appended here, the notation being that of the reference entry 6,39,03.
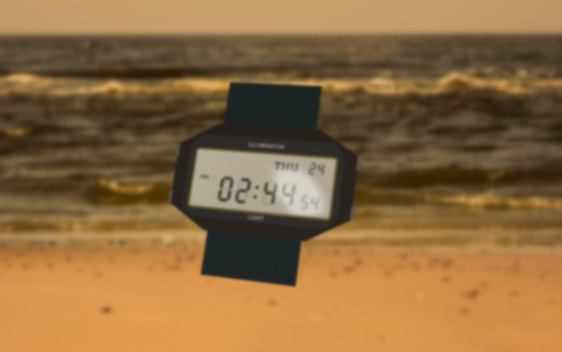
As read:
2,44,54
